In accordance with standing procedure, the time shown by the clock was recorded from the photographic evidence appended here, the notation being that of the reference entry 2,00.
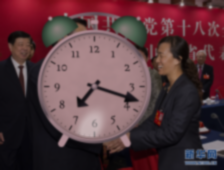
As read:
7,18
